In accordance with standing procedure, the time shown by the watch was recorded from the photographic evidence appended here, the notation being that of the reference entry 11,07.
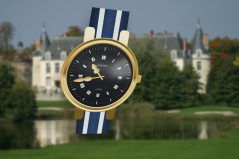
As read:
10,43
